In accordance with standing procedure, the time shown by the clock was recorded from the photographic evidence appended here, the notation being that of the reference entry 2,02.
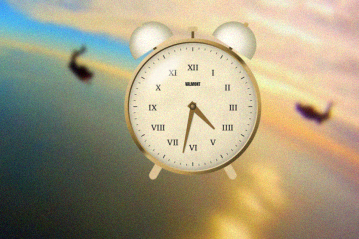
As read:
4,32
